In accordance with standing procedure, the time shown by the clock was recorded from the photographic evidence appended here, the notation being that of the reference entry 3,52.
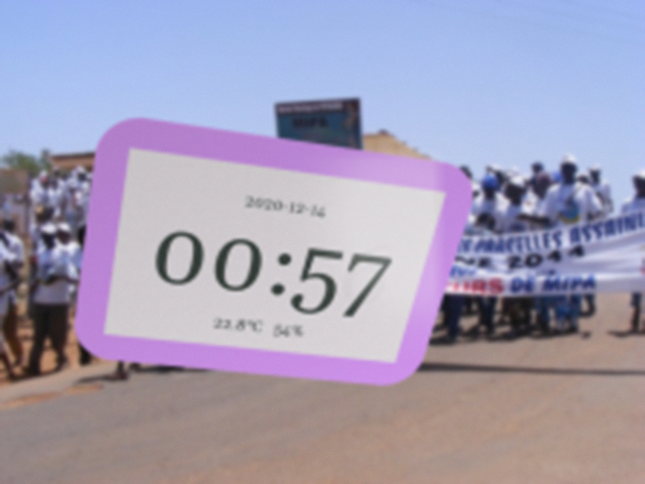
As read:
0,57
